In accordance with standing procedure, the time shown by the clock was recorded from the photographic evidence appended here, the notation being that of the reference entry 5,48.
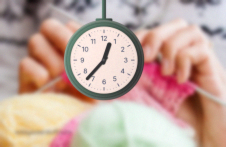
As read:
12,37
